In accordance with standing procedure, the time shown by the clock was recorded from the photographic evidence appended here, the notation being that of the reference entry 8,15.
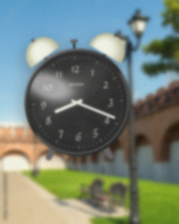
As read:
8,19
